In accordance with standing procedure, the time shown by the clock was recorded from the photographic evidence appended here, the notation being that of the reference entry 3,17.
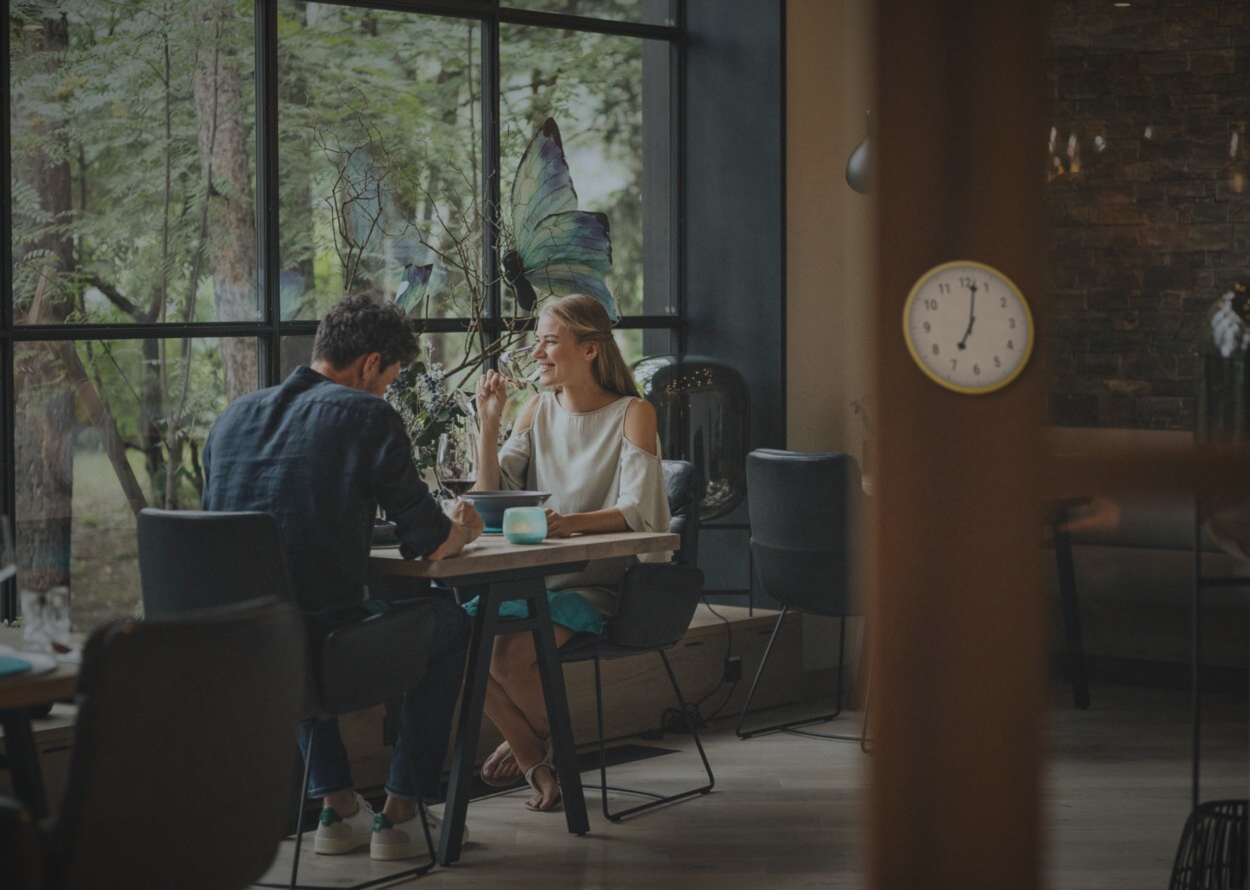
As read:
7,02
